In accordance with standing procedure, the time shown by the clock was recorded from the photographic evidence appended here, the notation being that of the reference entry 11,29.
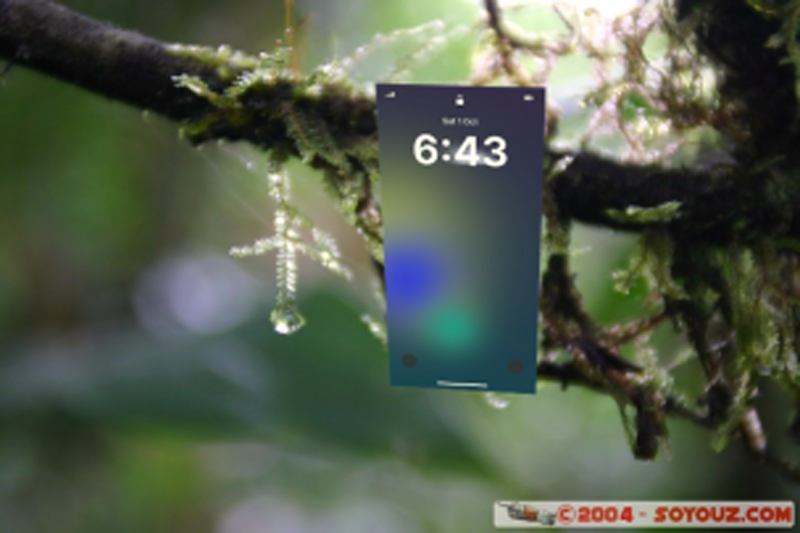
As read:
6,43
